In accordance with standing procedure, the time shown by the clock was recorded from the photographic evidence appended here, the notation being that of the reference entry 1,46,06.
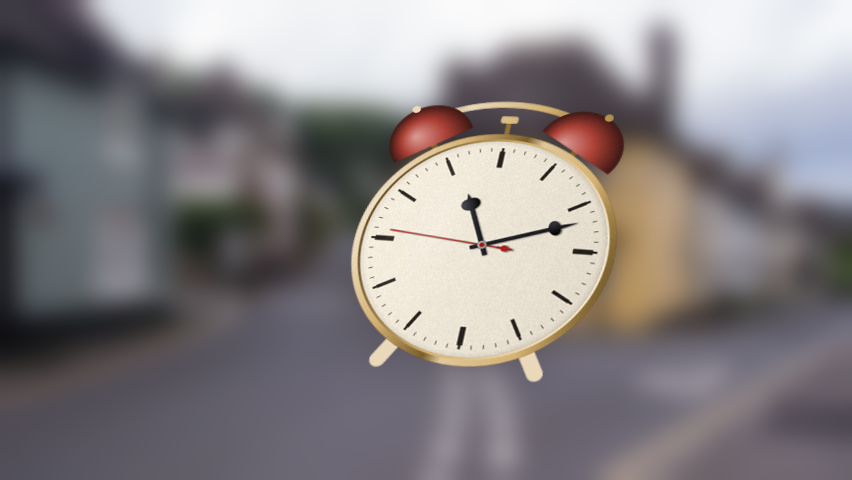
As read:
11,11,46
